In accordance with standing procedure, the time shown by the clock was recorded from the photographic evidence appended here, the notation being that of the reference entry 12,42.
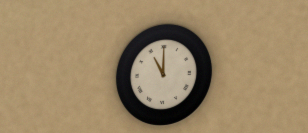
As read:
11,00
